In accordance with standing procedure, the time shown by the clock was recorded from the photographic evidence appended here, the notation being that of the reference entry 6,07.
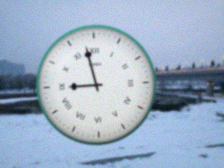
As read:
8,58
